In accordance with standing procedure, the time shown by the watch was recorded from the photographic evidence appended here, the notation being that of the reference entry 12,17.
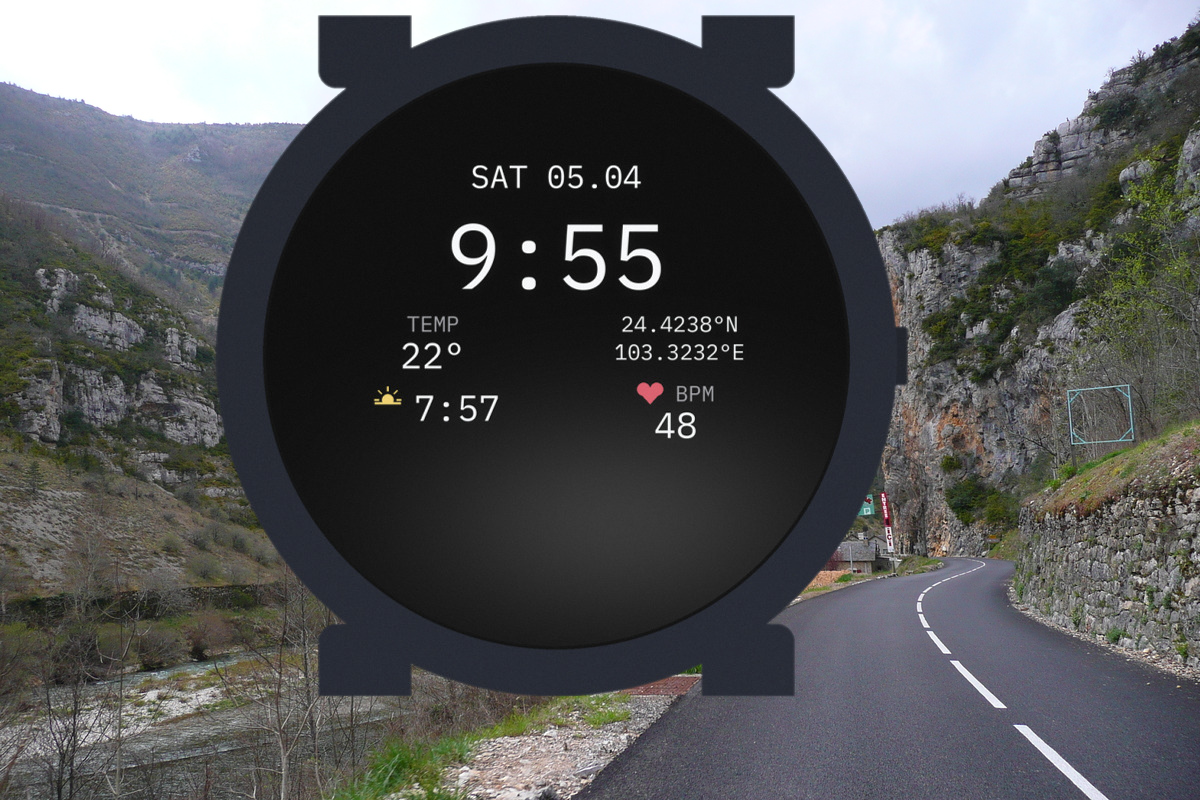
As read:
9,55
